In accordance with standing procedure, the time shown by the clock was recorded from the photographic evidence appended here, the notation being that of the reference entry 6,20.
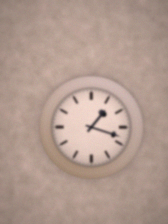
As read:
1,18
